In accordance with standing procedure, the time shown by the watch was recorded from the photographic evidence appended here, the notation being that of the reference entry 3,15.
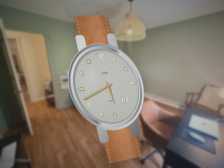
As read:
5,42
